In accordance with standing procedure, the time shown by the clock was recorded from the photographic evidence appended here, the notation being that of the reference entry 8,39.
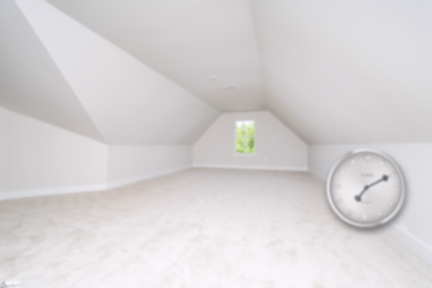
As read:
7,10
